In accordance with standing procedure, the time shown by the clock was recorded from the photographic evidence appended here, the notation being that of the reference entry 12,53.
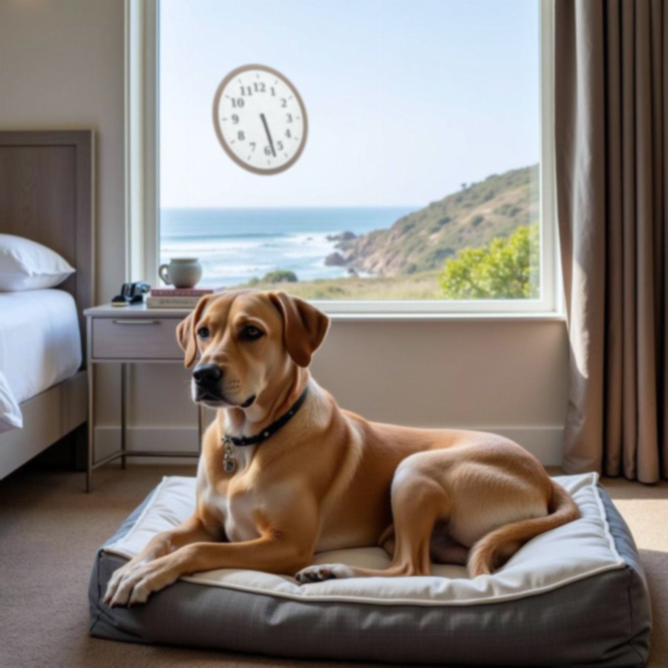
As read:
5,28
